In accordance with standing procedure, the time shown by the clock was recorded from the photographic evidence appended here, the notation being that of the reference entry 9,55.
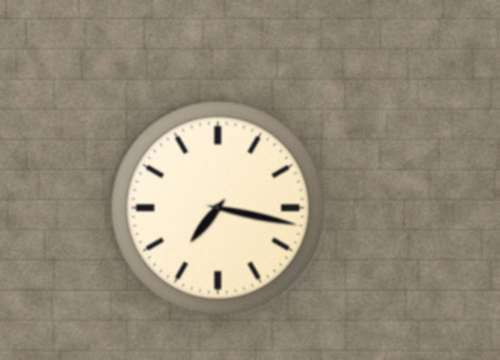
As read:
7,17
